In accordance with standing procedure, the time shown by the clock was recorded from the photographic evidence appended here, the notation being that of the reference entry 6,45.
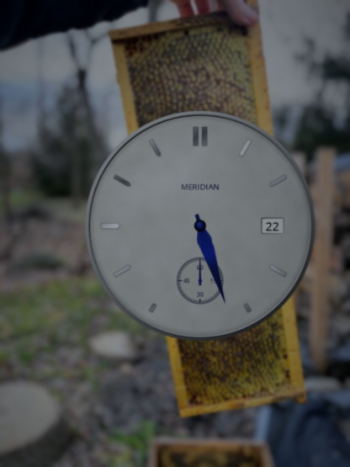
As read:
5,27
